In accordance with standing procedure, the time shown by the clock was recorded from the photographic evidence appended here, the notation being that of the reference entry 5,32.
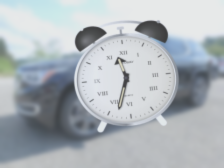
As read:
11,33
